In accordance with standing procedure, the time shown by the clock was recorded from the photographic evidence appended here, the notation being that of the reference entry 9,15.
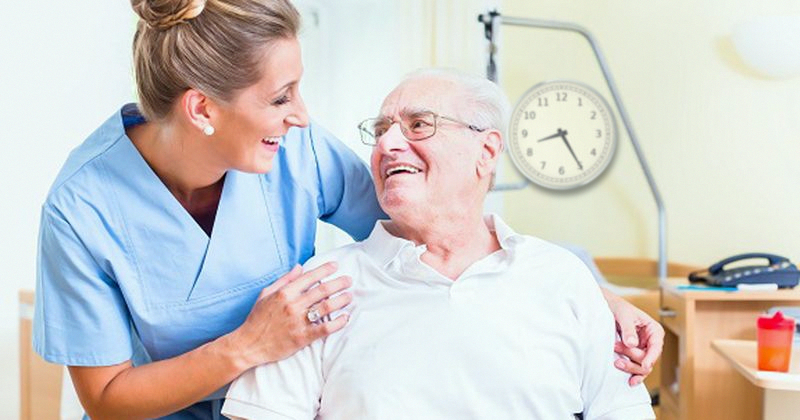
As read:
8,25
